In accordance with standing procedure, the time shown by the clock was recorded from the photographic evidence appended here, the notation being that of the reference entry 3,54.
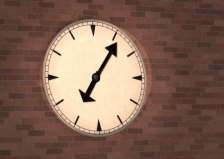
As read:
7,06
